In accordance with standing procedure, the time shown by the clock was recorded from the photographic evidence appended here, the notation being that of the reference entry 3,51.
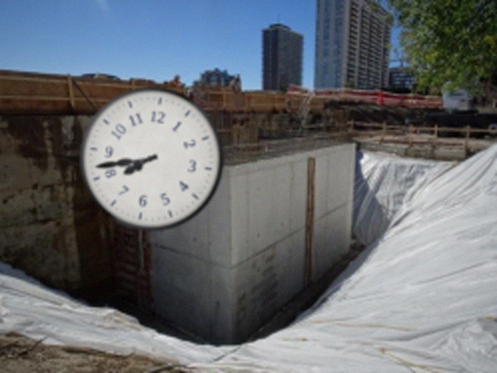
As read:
7,42
